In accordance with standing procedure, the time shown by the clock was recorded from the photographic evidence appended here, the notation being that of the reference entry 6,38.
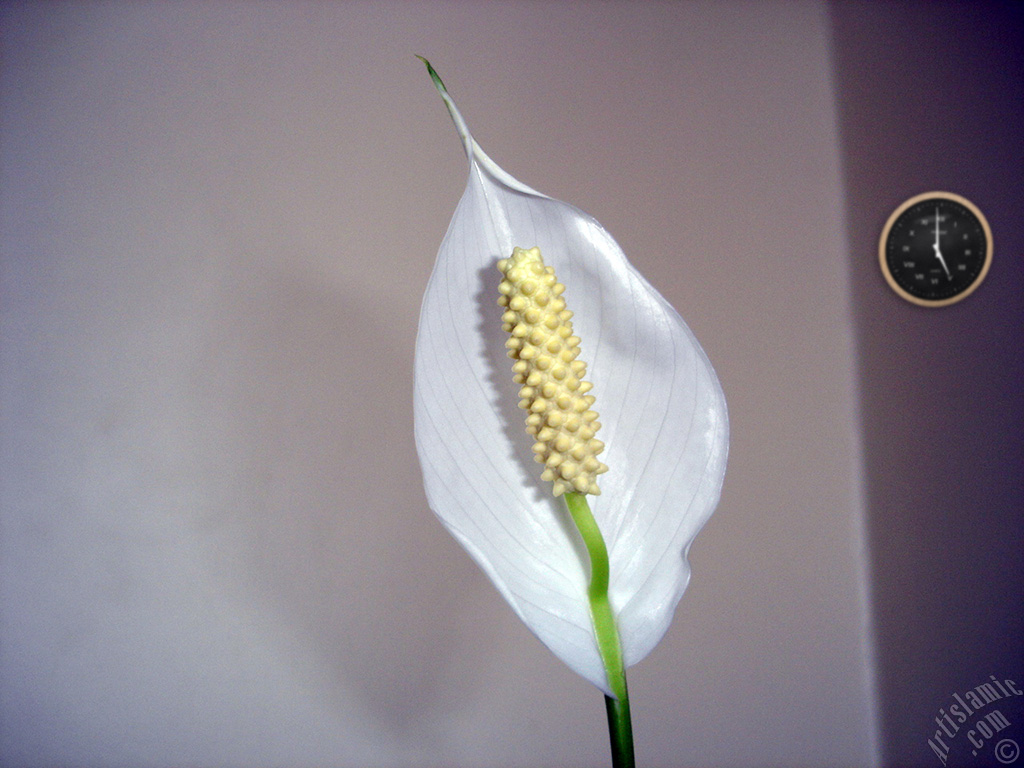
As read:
4,59
